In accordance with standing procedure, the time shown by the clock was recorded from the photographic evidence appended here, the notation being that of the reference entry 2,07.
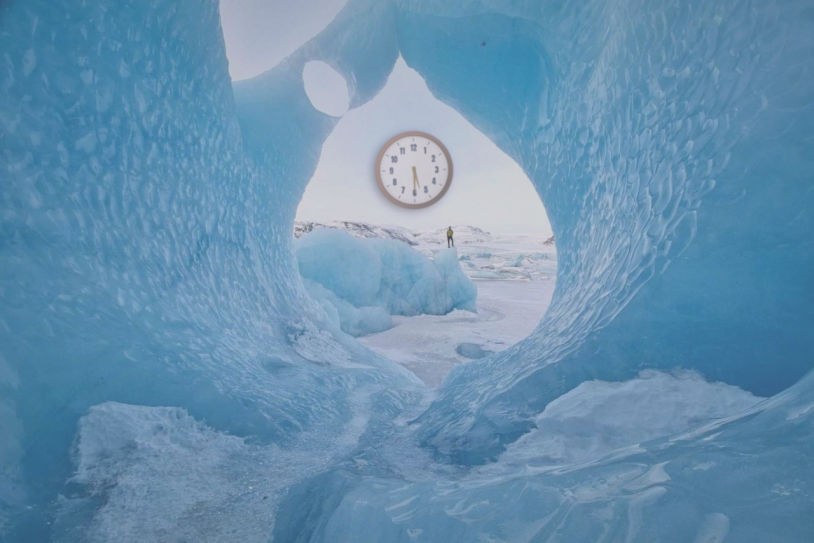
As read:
5,30
